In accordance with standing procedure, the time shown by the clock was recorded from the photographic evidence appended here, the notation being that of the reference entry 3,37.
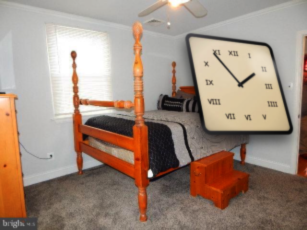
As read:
1,54
